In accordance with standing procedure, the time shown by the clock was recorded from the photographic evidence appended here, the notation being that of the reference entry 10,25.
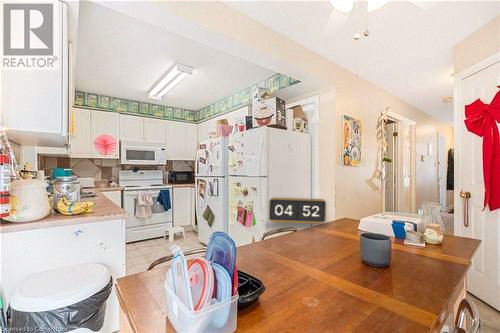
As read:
4,52
